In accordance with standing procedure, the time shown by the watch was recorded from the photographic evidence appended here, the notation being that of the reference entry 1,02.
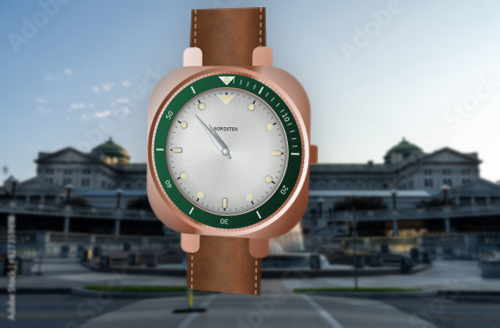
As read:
10,53
